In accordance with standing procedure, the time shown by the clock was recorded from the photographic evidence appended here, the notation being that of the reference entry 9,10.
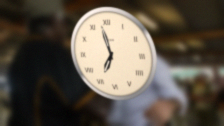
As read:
6,58
